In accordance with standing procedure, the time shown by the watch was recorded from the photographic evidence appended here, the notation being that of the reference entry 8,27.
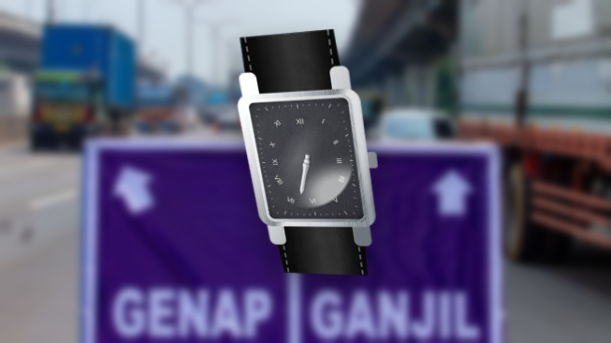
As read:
6,33
